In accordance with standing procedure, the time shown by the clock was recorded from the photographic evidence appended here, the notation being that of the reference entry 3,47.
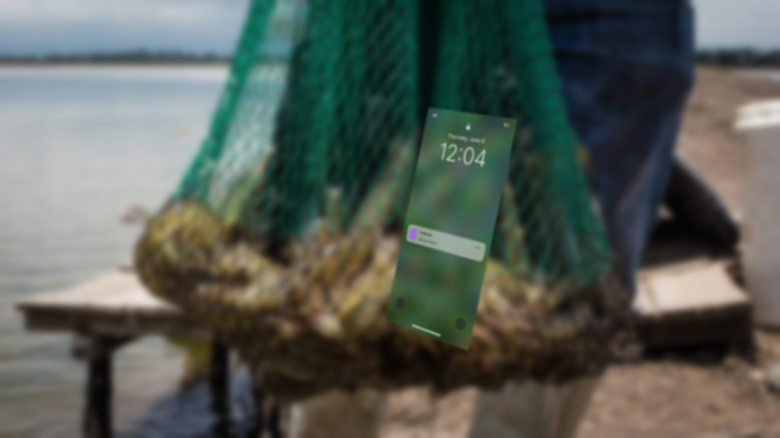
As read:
12,04
